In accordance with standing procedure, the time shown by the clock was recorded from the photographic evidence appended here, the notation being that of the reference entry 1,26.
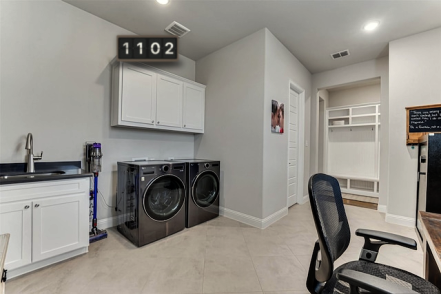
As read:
11,02
